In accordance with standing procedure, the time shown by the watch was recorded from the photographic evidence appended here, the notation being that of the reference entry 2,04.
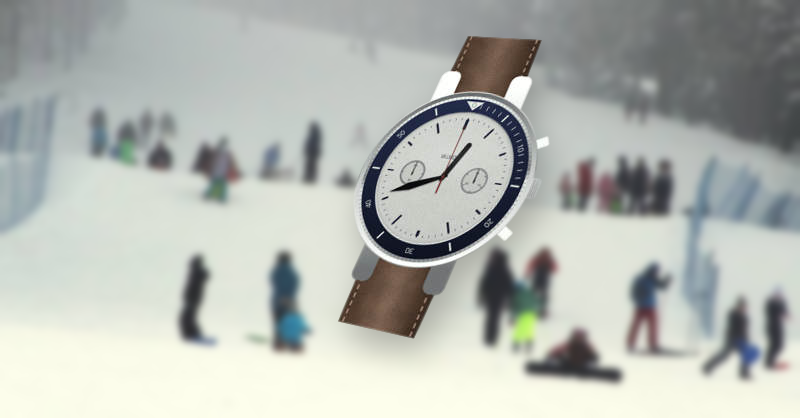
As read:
12,41
